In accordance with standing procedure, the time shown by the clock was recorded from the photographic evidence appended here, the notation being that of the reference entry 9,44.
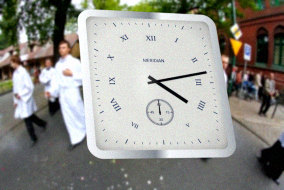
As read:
4,13
